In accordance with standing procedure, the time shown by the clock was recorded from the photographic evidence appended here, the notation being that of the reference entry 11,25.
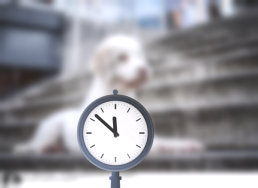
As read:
11,52
